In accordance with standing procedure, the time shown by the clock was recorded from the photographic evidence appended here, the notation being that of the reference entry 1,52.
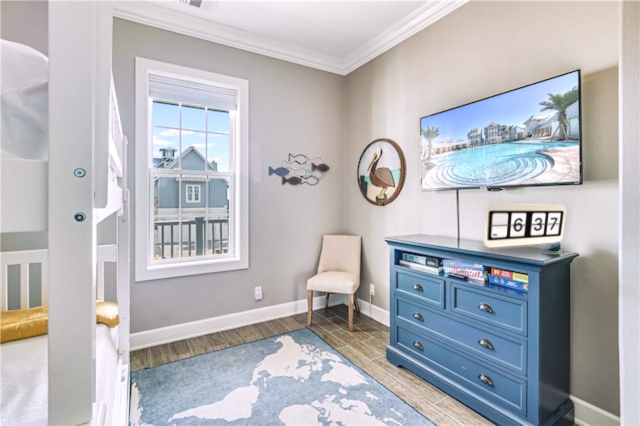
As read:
6,37
